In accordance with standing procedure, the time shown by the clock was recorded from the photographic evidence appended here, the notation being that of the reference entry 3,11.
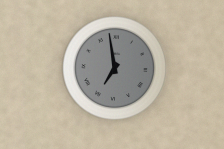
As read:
6,58
